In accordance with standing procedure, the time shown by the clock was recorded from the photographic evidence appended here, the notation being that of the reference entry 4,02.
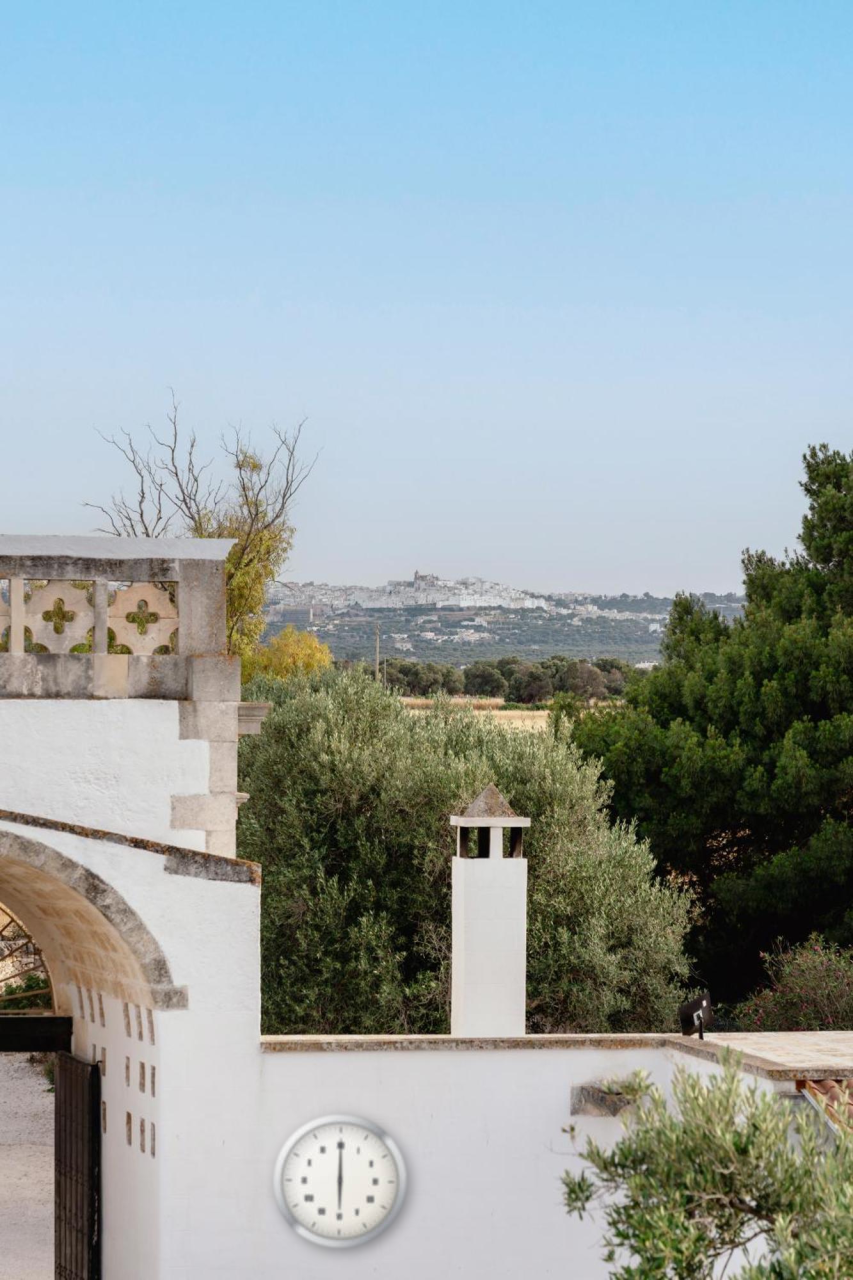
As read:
6,00
